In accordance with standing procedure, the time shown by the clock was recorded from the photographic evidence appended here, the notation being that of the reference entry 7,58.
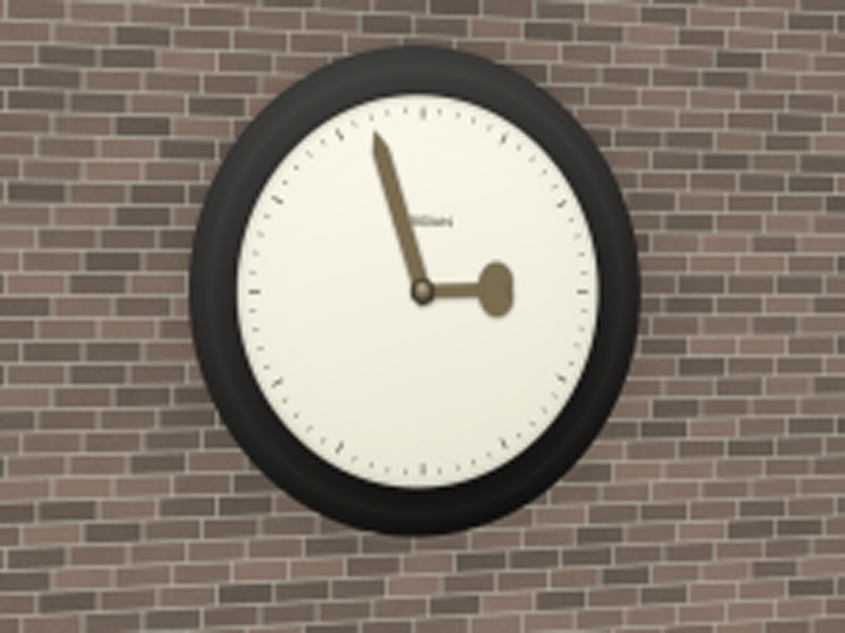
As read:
2,57
